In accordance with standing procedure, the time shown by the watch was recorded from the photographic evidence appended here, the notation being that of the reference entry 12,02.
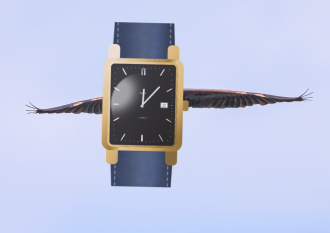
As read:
12,07
